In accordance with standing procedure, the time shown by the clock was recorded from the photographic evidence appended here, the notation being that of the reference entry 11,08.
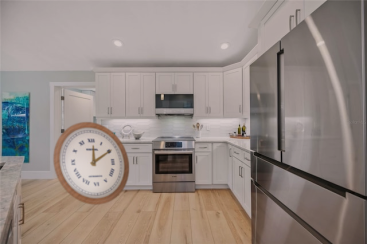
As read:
12,10
